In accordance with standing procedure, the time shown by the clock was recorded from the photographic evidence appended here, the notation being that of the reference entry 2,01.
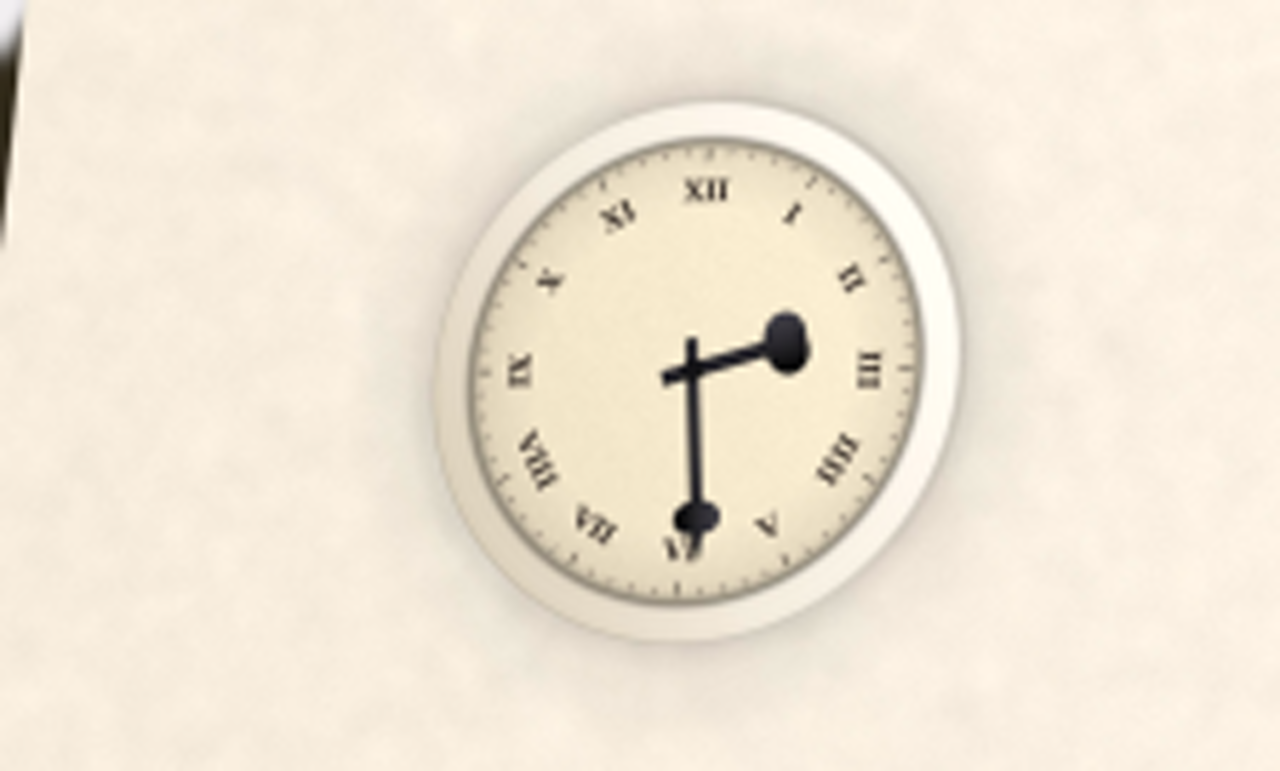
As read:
2,29
